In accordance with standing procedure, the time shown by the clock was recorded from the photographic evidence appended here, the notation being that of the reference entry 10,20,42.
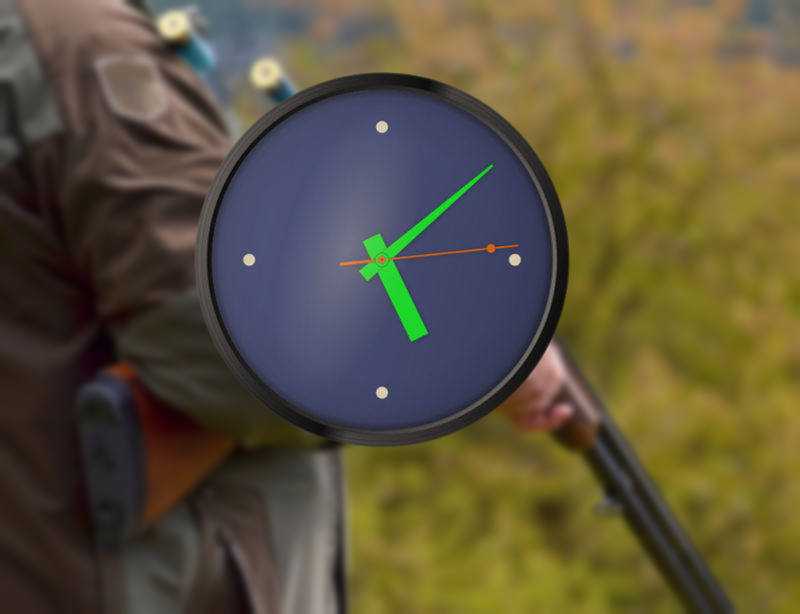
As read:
5,08,14
